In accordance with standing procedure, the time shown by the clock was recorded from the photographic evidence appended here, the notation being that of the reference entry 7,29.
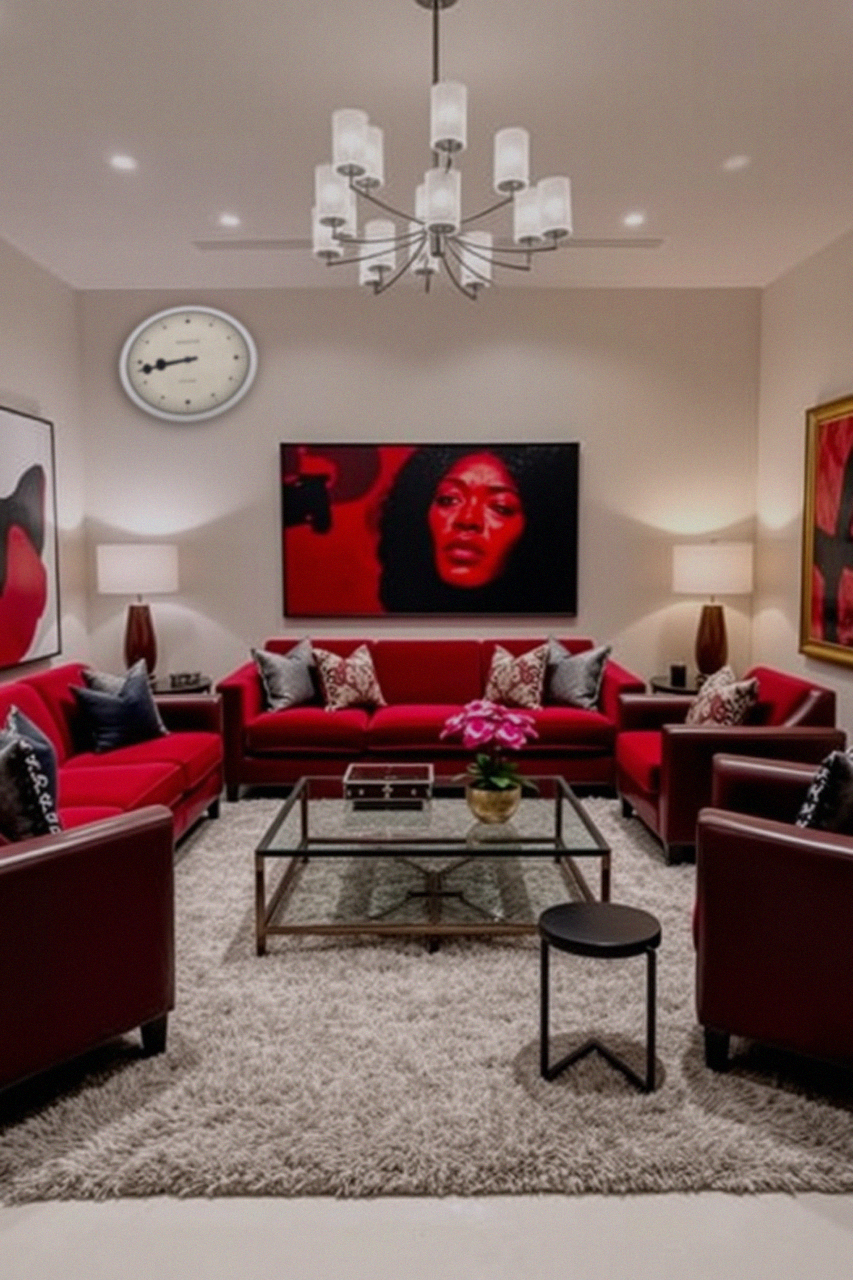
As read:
8,43
